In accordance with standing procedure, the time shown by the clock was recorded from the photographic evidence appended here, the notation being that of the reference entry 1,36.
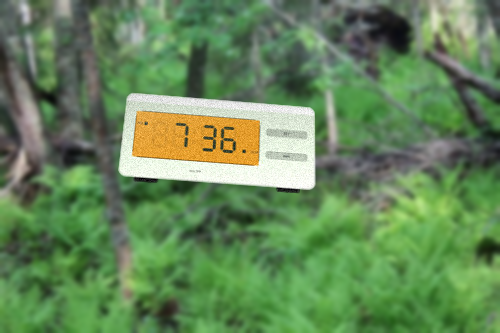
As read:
7,36
